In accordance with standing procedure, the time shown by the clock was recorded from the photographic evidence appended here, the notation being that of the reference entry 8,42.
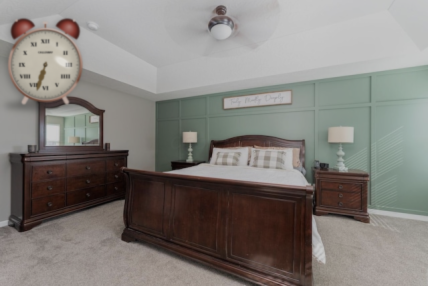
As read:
6,33
